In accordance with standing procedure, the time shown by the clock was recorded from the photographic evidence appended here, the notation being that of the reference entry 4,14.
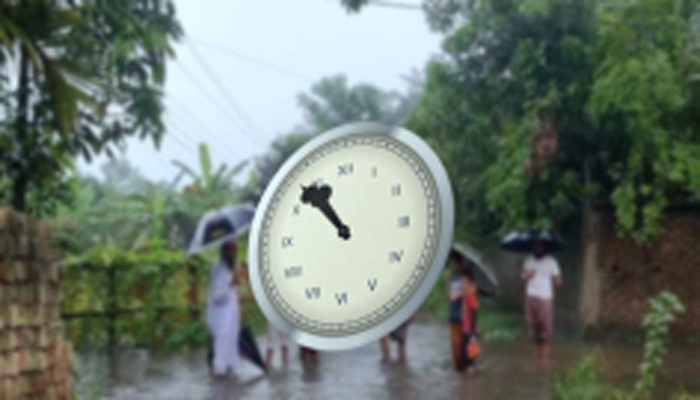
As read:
10,53
